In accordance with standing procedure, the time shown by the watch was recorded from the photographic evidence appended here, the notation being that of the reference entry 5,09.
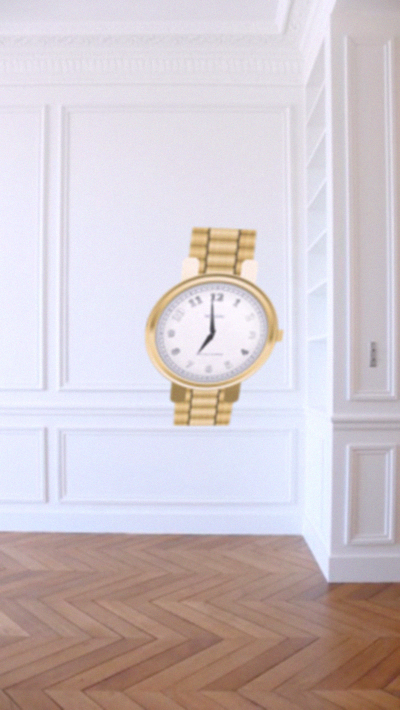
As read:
6,59
